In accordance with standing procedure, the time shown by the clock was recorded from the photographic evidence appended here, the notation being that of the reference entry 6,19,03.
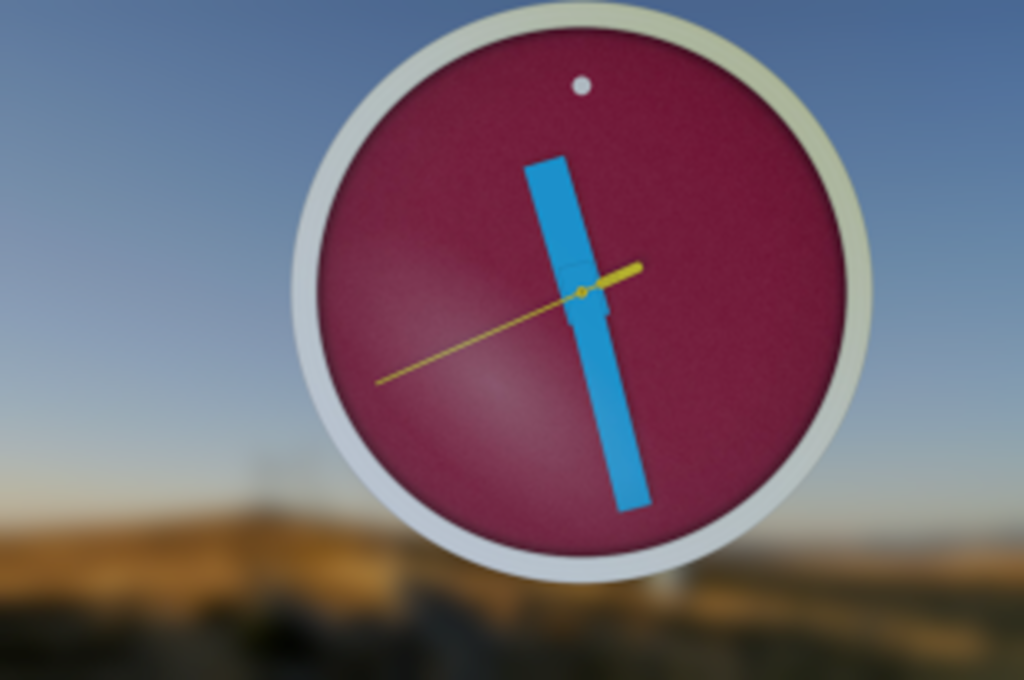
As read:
11,27,41
